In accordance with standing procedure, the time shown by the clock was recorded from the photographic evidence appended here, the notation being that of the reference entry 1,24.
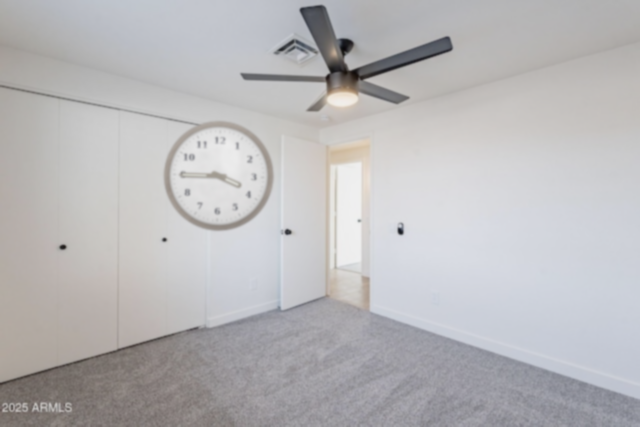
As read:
3,45
